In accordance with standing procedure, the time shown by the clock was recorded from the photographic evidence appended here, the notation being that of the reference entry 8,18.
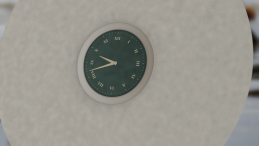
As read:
9,42
